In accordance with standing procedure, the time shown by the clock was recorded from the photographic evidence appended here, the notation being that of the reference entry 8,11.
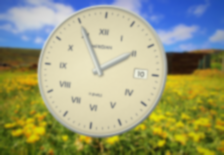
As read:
1,55
